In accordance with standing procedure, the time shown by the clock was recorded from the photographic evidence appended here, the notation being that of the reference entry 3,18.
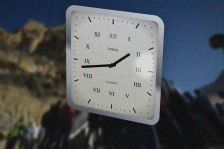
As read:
1,43
